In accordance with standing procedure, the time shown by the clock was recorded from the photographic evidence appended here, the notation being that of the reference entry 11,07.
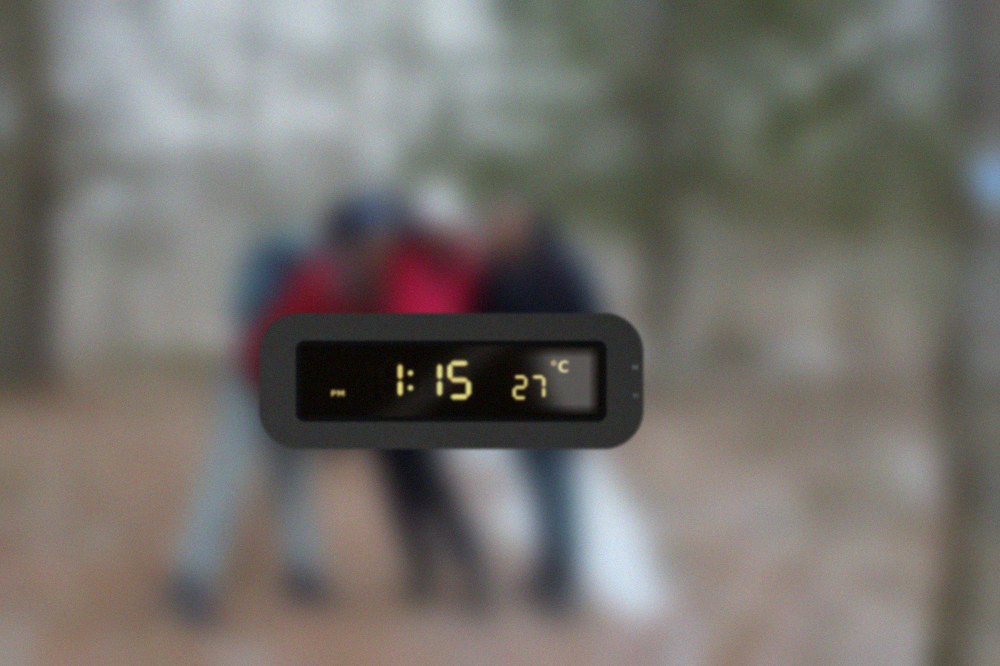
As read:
1,15
